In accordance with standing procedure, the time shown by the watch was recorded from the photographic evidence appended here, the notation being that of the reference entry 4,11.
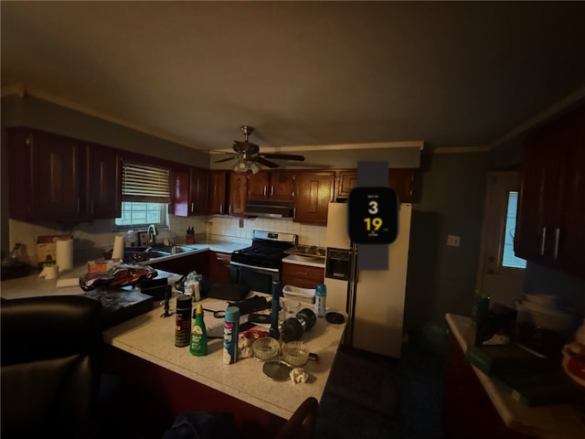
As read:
3,19
